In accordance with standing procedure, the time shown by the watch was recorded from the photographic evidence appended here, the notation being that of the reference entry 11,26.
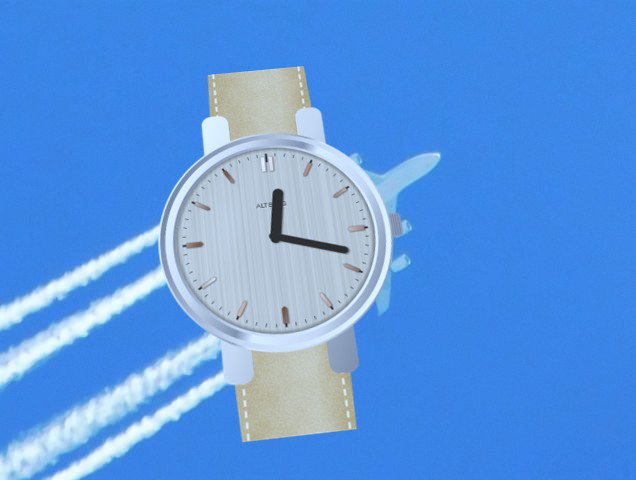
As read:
12,18
